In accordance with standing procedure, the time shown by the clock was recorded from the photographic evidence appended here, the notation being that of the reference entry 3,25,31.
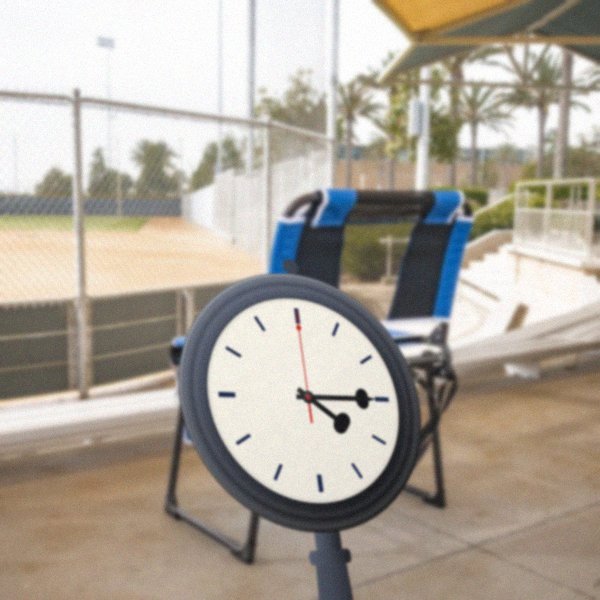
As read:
4,15,00
